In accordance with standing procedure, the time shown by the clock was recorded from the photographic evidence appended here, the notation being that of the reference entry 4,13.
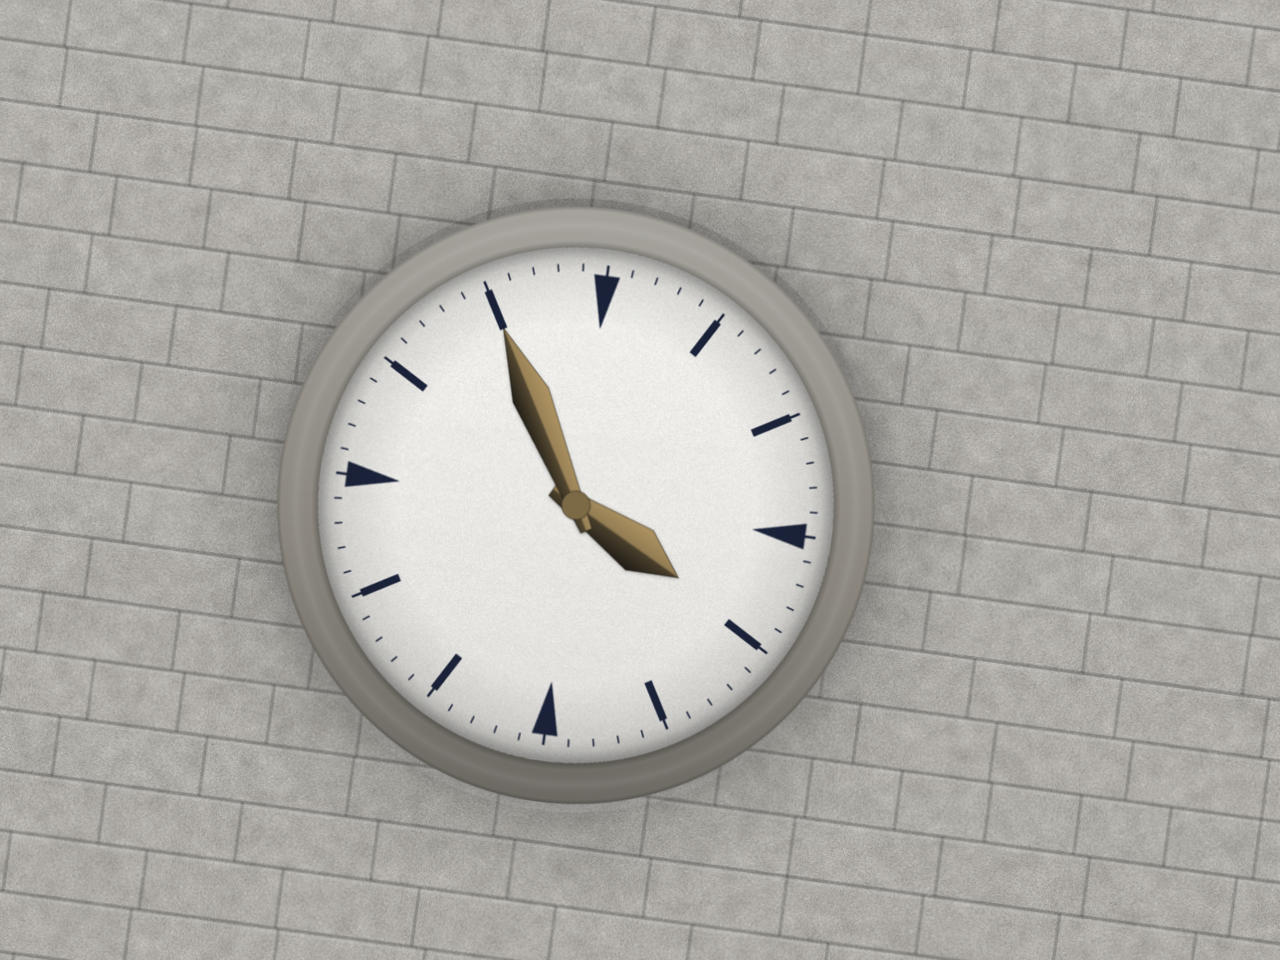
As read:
3,55
